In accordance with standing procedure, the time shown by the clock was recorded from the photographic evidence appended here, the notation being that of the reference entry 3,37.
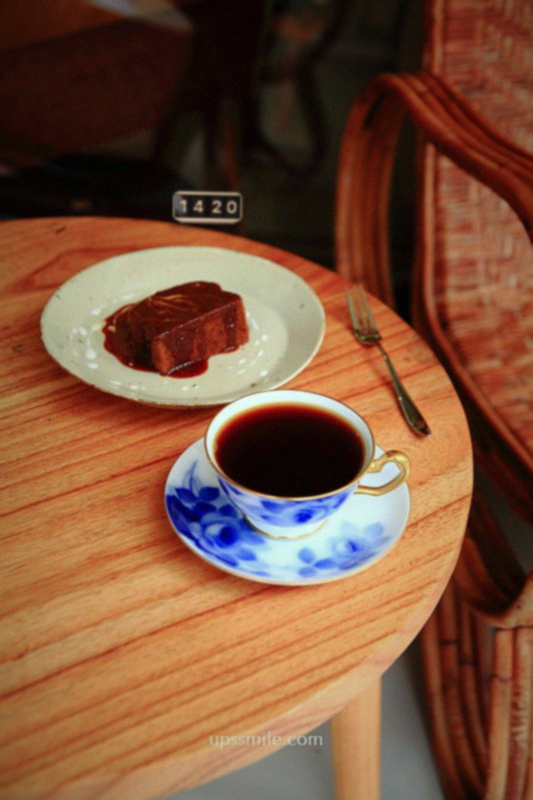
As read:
14,20
